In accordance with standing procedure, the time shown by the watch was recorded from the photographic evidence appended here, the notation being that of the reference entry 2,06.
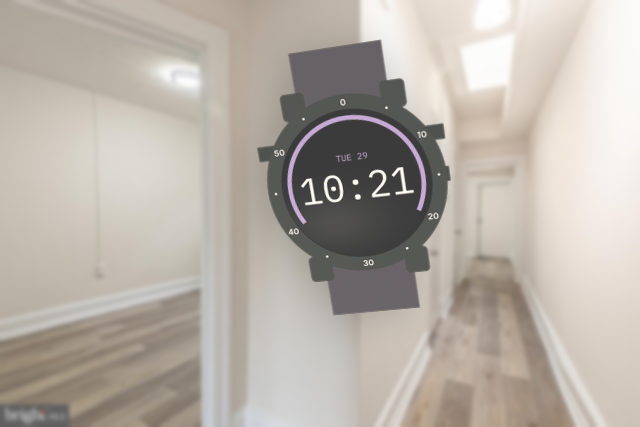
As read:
10,21
